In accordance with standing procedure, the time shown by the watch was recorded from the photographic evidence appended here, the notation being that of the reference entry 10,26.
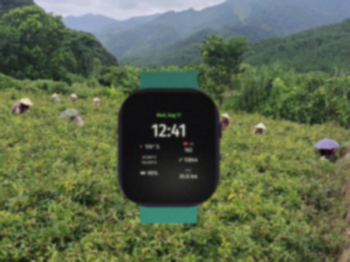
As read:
12,41
